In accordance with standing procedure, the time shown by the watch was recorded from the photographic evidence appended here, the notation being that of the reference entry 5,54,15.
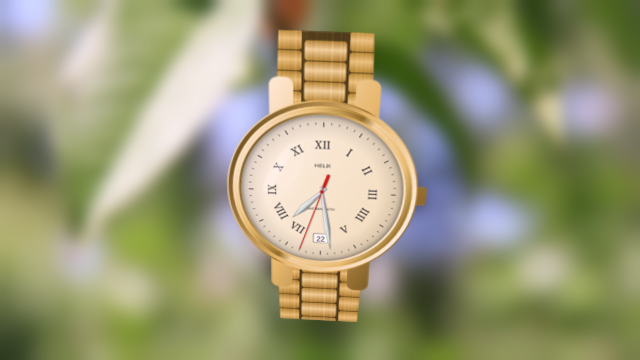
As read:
7,28,33
